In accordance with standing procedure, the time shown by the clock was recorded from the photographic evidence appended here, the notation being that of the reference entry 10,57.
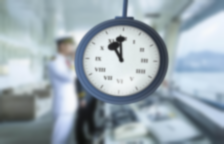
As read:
10,59
